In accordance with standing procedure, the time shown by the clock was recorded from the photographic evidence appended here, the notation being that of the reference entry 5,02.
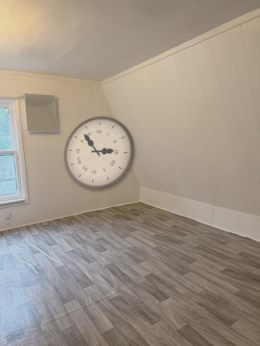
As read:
2,53
